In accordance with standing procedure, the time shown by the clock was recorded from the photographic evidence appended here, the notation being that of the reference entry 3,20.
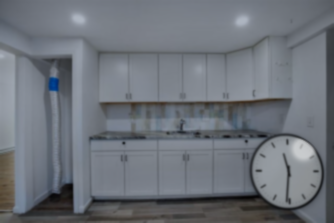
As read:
11,31
